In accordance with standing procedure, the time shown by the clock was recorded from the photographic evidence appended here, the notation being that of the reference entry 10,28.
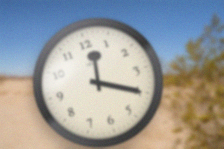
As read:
12,20
